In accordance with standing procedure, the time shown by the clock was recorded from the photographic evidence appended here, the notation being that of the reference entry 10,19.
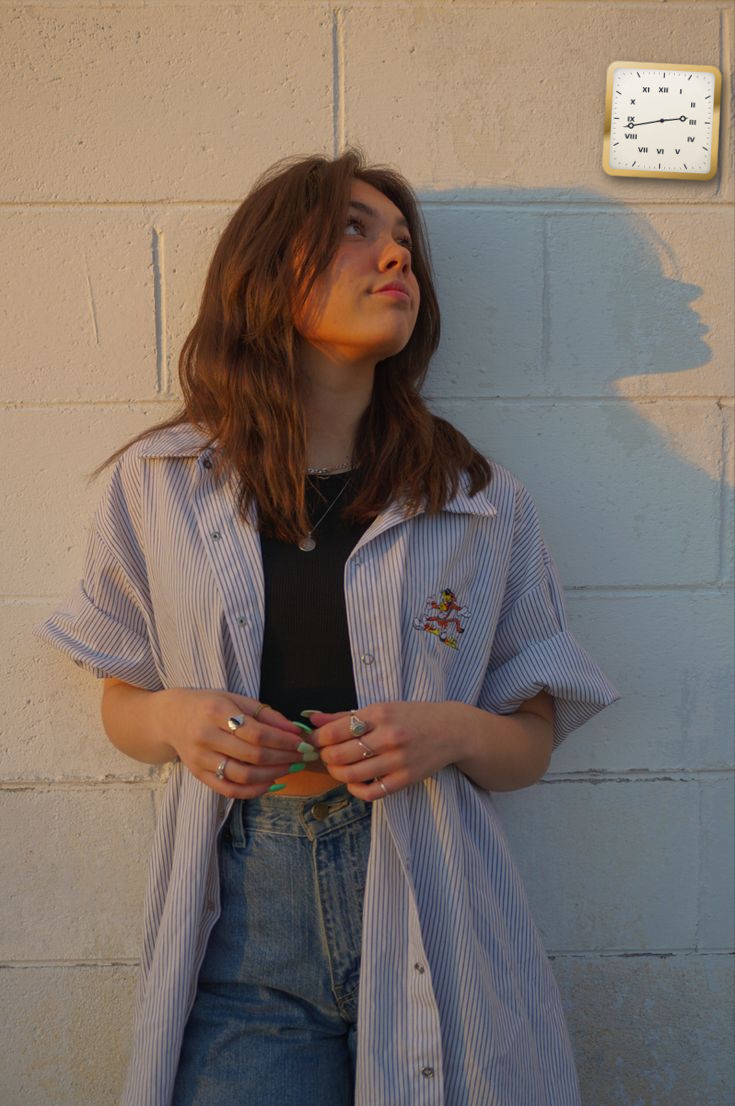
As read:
2,43
